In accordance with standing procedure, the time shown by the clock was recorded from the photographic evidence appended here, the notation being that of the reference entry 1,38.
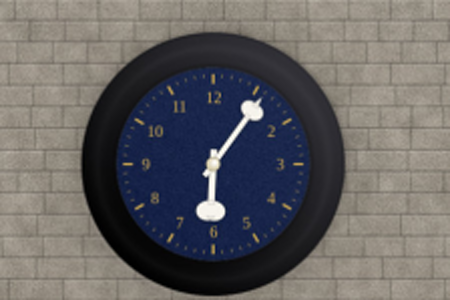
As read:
6,06
